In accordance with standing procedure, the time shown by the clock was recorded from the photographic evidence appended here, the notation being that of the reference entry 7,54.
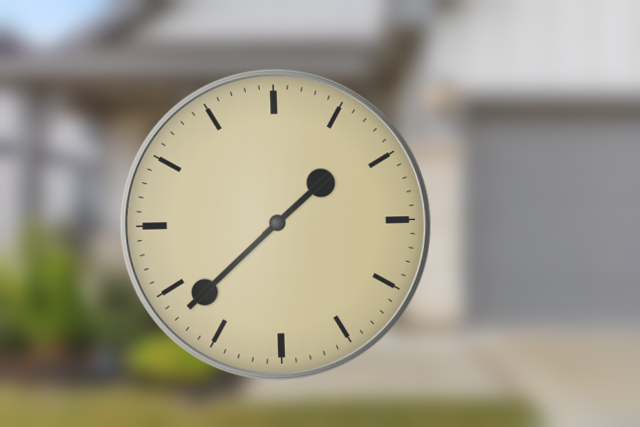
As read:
1,38
